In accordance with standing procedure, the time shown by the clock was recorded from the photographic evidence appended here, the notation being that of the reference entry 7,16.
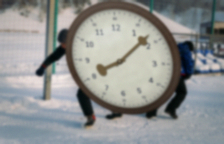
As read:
8,08
